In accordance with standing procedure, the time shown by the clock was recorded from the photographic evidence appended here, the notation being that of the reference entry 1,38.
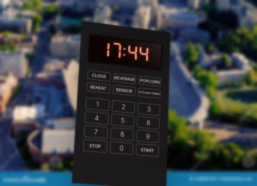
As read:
17,44
